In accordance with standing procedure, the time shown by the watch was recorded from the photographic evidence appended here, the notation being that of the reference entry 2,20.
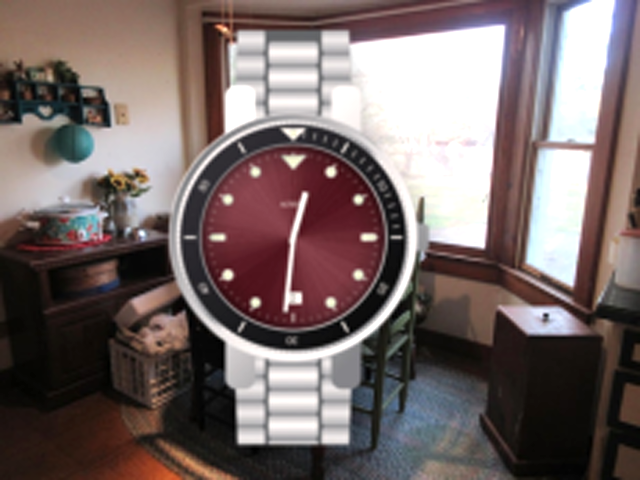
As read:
12,31
